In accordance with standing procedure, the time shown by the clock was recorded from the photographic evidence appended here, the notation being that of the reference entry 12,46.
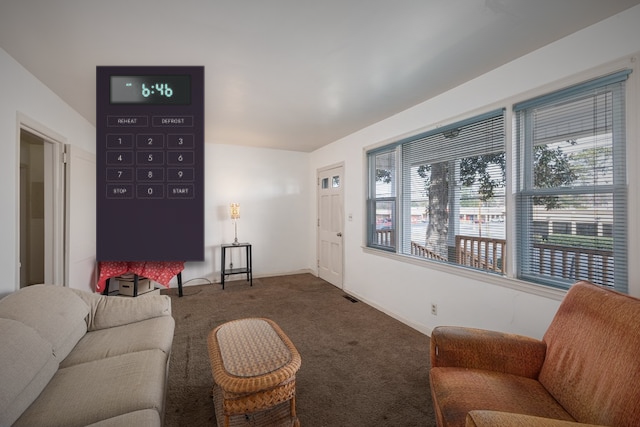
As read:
6,46
